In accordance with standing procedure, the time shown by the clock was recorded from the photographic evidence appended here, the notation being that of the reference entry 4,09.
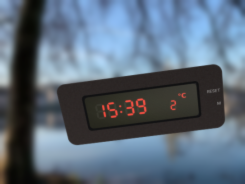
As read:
15,39
